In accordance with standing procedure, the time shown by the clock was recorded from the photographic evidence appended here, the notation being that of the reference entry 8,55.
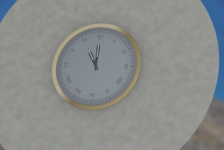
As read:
11,00
